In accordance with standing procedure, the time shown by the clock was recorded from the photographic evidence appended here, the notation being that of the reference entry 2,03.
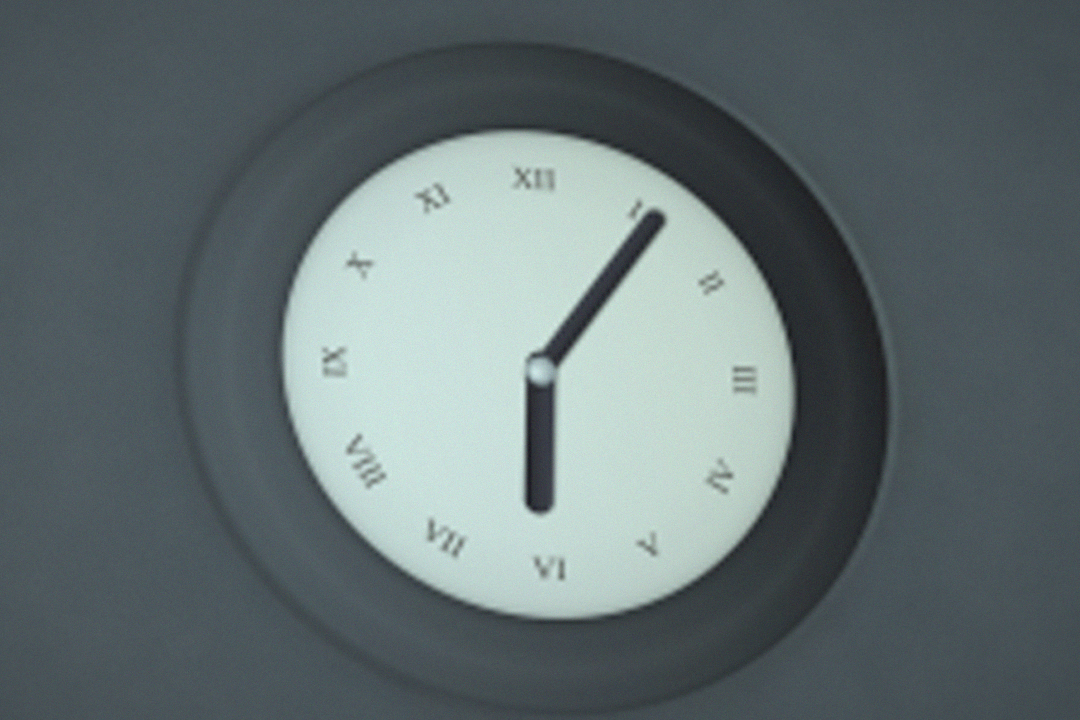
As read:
6,06
